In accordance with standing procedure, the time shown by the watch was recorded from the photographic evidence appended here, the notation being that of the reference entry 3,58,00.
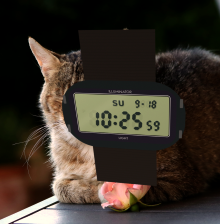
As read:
10,25,59
